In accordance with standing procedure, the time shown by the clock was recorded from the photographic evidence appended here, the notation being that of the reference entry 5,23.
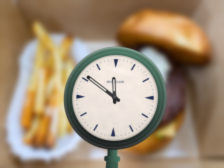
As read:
11,51
